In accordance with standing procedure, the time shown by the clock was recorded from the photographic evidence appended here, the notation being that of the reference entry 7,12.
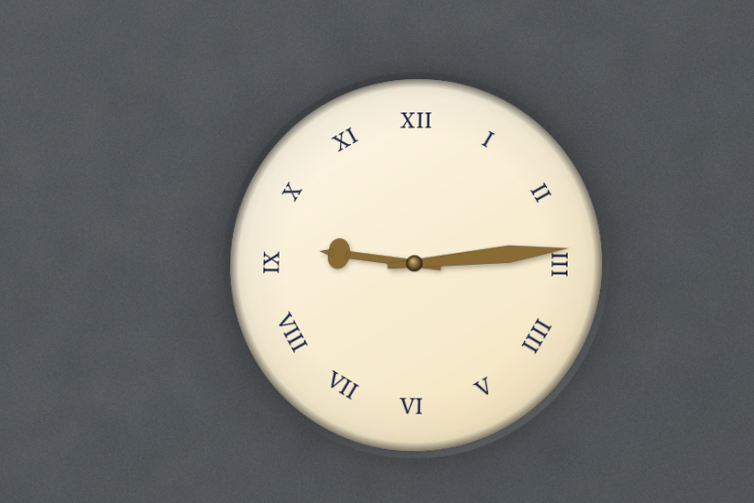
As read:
9,14
